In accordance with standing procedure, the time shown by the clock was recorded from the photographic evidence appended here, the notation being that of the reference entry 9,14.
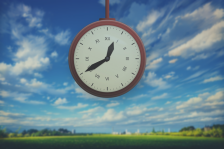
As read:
12,40
